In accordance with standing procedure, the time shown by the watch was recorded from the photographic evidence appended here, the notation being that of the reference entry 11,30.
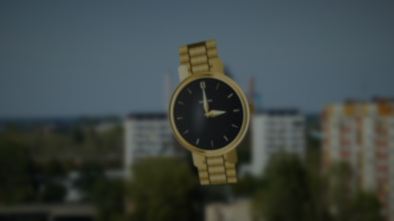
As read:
3,00
